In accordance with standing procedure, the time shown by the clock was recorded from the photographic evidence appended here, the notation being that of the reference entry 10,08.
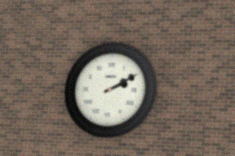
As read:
2,10
